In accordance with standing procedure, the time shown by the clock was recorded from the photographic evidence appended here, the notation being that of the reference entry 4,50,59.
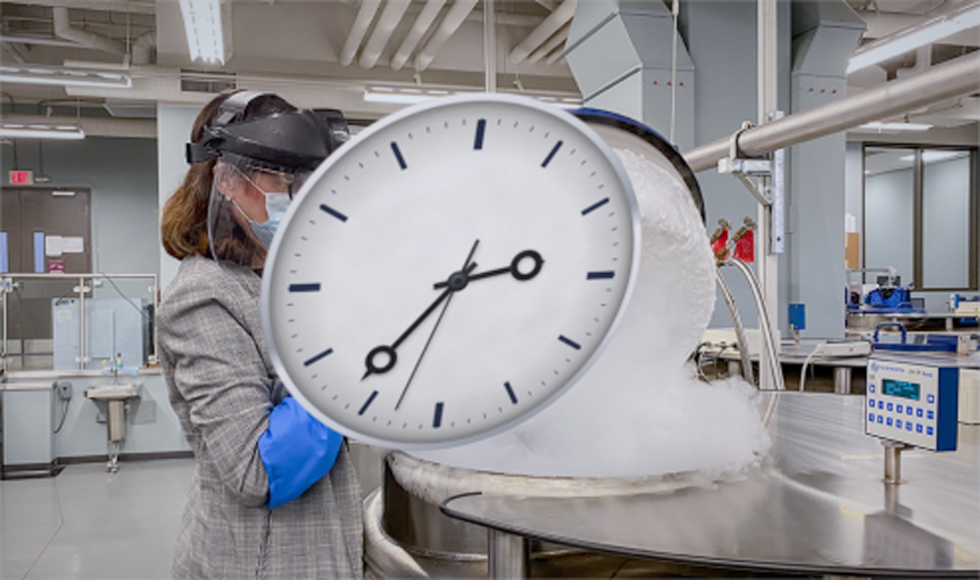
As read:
2,36,33
